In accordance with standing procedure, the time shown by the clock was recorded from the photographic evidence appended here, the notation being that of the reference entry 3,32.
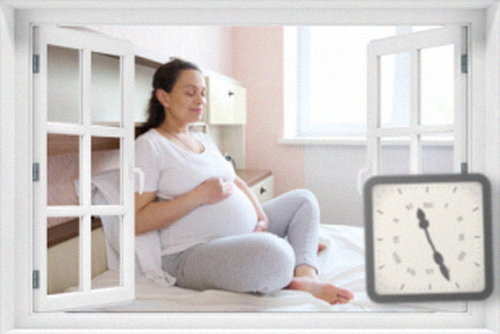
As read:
11,26
